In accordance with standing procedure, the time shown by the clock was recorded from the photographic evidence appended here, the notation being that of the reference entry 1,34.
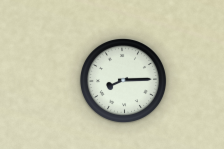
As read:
8,15
